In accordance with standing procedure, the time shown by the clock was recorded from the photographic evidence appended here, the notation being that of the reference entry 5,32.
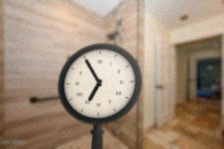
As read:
6,55
